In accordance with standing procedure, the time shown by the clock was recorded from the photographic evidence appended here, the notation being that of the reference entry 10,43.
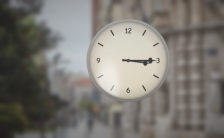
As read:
3,15
